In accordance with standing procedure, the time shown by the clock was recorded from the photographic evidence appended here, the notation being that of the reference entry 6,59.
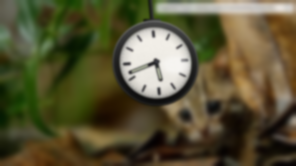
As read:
5,42
